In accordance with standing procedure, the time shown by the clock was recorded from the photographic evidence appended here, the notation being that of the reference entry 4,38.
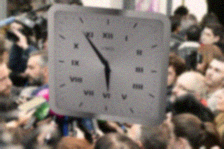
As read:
5,54
